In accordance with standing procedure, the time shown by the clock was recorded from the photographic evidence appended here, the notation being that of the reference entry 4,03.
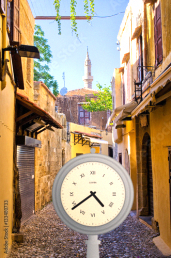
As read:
4,39
